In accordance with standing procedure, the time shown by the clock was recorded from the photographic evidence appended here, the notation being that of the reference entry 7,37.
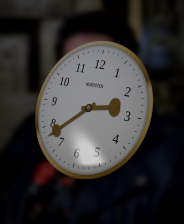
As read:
2,38
